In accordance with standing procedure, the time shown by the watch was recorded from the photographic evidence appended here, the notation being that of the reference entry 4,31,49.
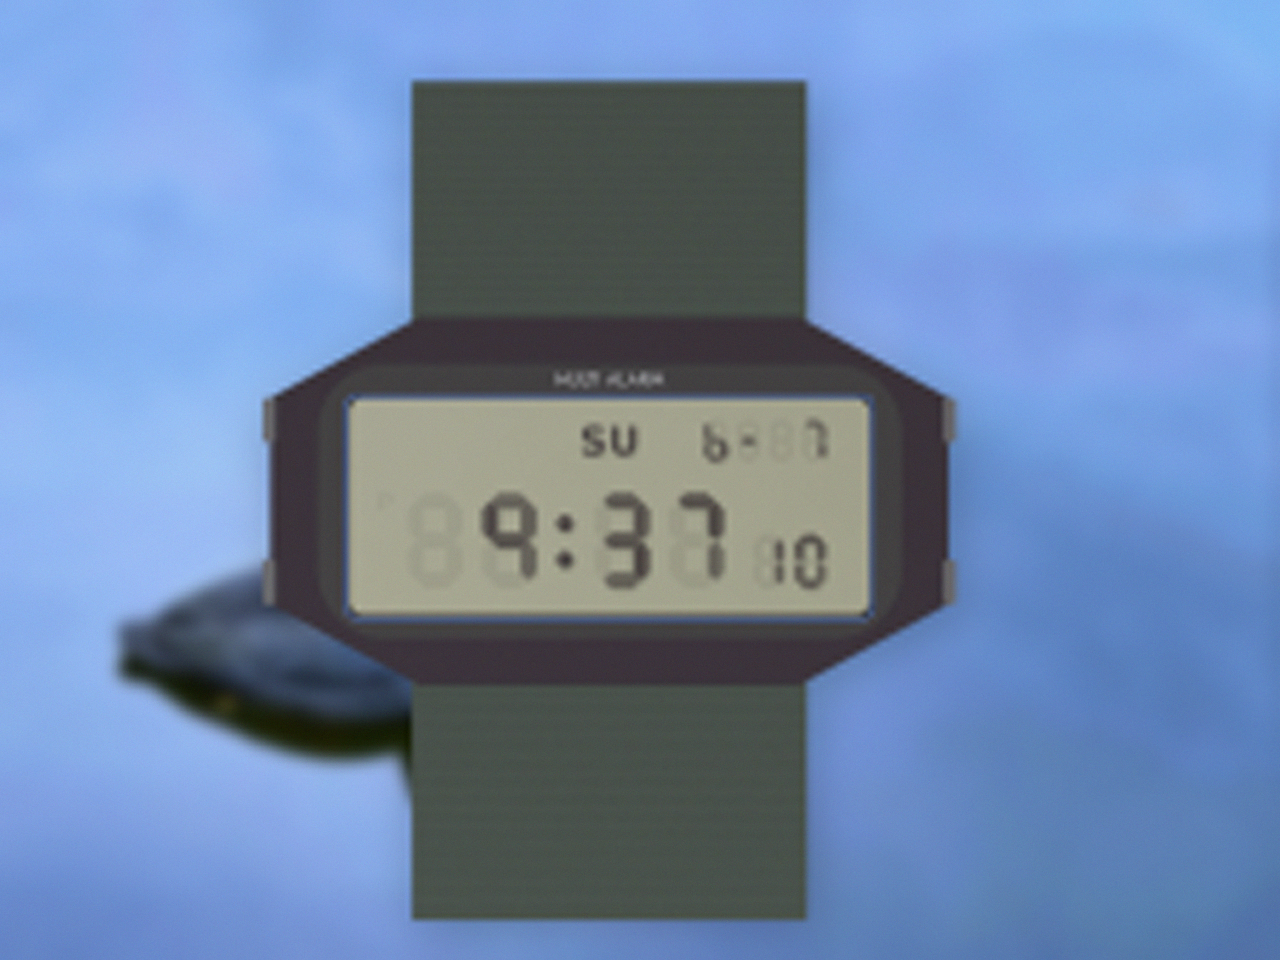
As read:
9,37,10
